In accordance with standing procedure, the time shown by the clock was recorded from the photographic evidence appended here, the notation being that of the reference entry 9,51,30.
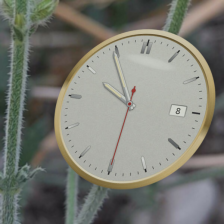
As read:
9,54,30
